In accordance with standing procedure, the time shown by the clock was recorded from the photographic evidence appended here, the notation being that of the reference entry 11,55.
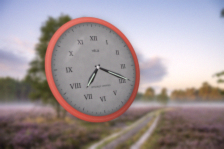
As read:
7,19
